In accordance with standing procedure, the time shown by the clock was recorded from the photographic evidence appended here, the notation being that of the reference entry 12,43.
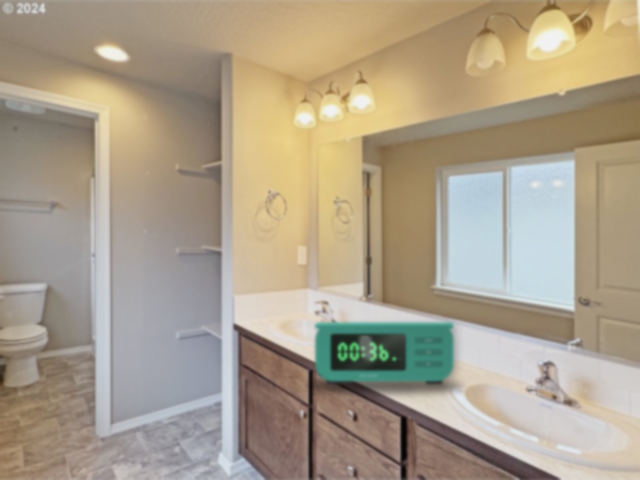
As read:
0,36
